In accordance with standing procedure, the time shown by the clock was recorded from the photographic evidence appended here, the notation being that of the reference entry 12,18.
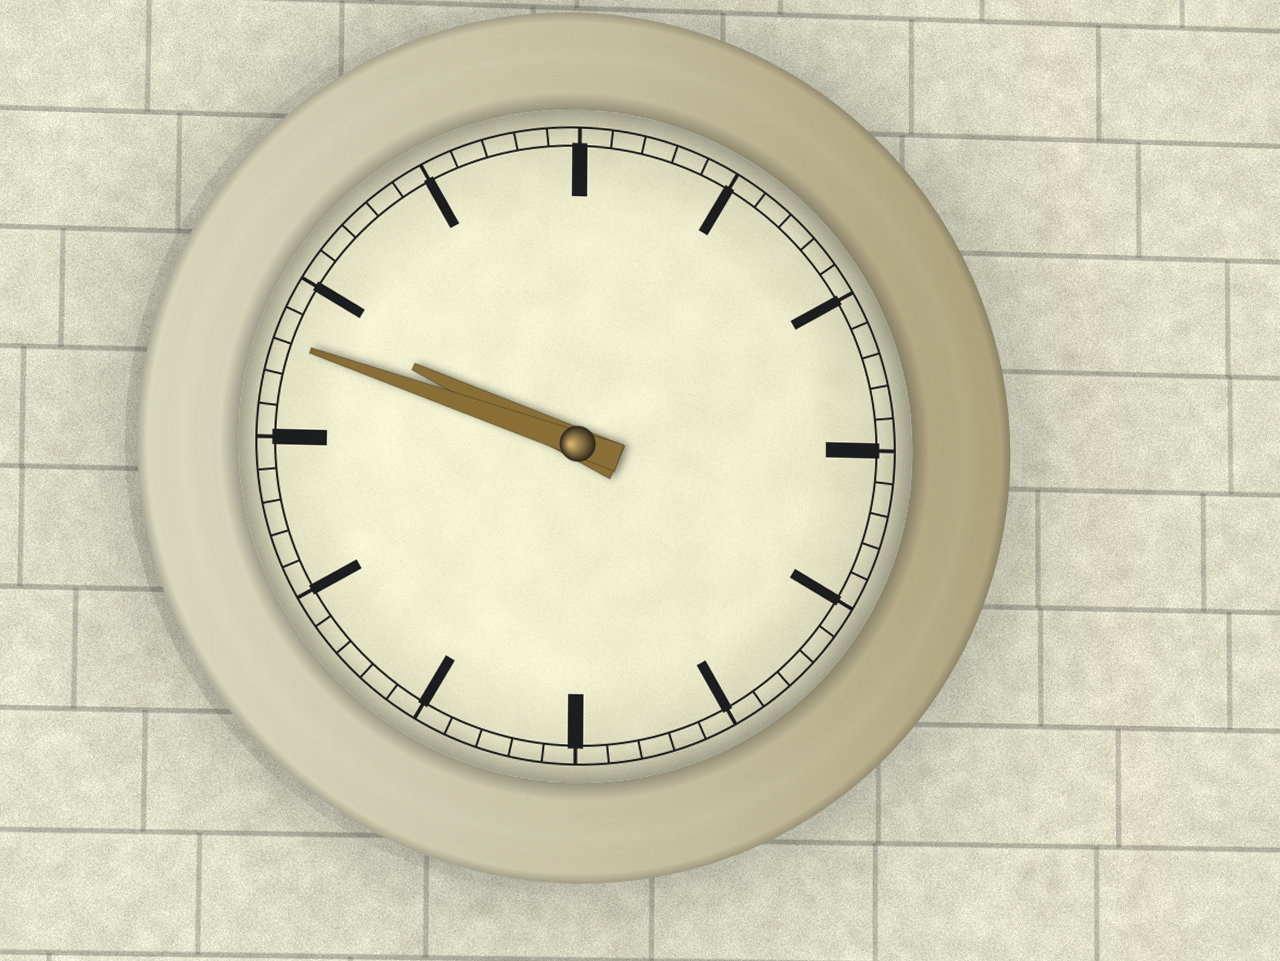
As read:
9,48
